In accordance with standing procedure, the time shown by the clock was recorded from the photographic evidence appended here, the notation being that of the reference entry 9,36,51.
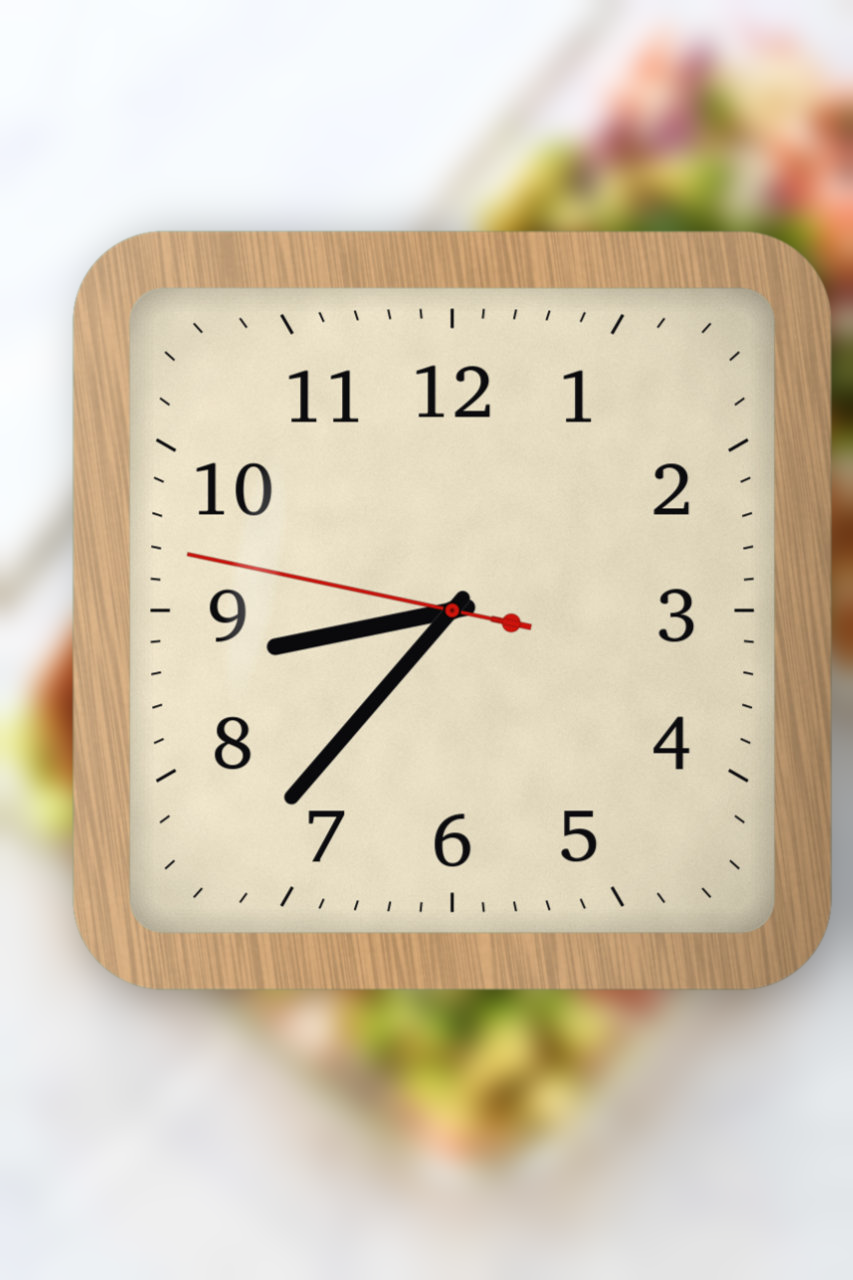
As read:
8,36,47
